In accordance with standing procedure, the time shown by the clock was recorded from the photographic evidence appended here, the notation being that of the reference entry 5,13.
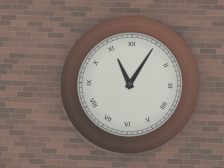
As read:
11,05
